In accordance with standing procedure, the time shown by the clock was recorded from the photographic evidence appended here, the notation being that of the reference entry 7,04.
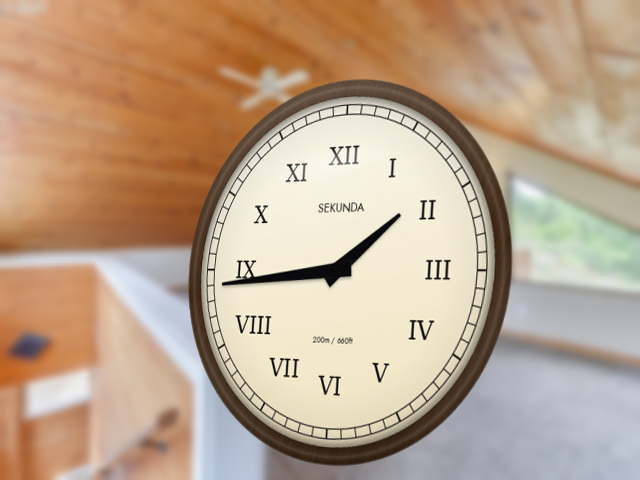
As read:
1,44
